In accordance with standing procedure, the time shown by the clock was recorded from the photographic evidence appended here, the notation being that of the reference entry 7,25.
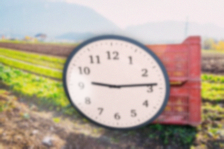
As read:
9,14
